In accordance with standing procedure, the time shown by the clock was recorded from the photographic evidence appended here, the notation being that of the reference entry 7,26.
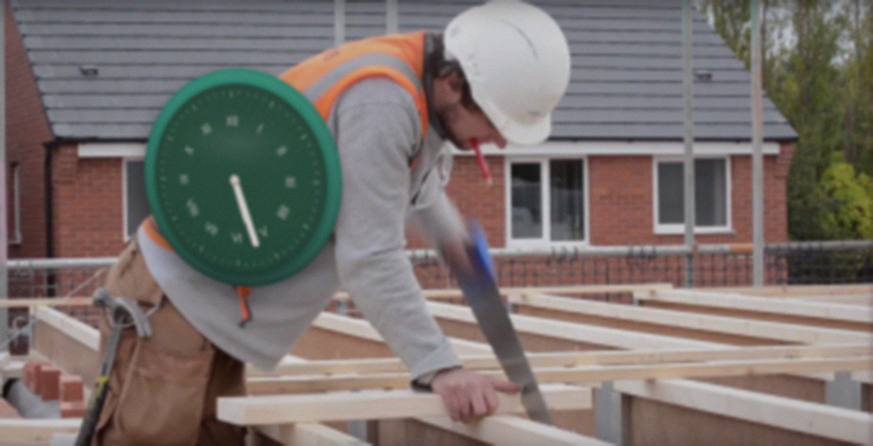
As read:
5,27
